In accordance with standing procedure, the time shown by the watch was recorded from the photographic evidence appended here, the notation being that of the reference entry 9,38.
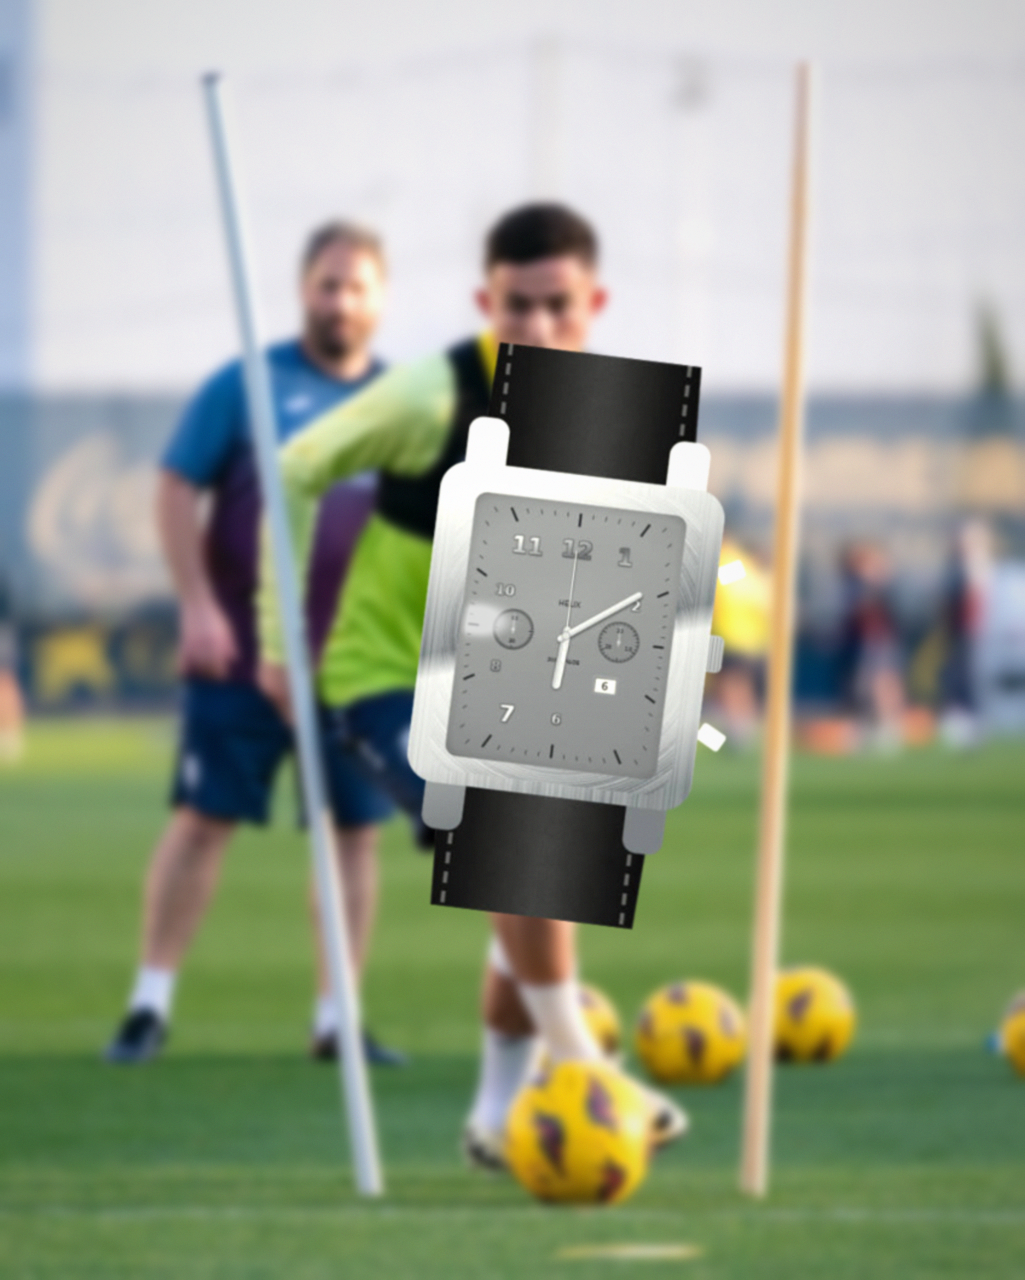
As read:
6,09
